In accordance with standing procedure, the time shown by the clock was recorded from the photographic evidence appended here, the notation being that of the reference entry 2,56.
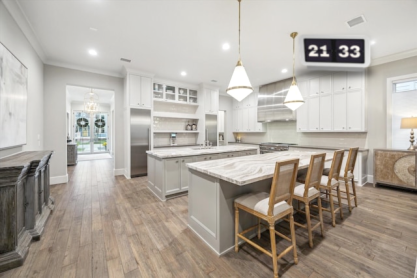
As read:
21,33
